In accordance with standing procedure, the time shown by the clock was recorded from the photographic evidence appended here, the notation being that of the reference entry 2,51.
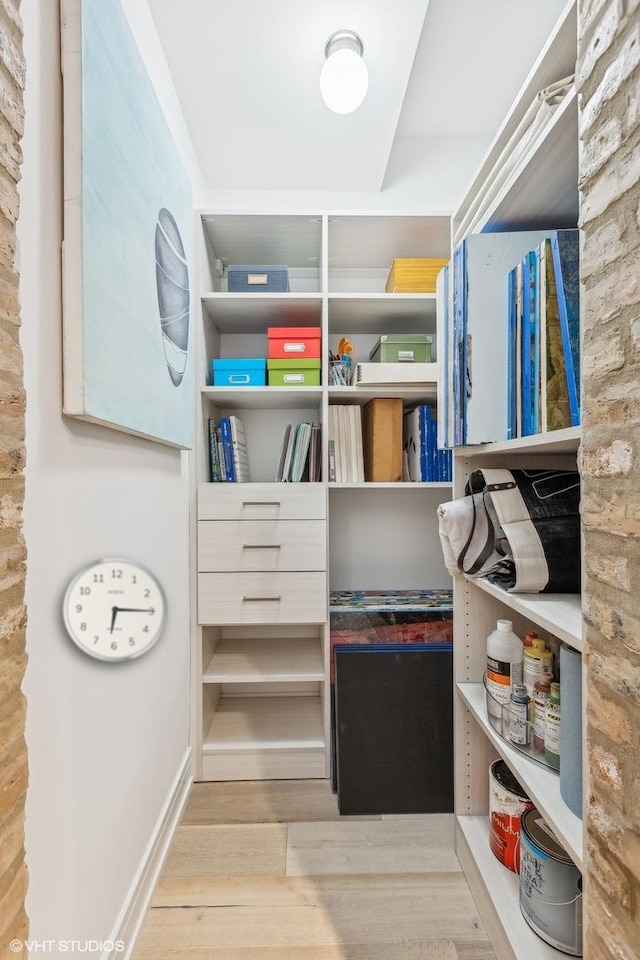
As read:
6,15
